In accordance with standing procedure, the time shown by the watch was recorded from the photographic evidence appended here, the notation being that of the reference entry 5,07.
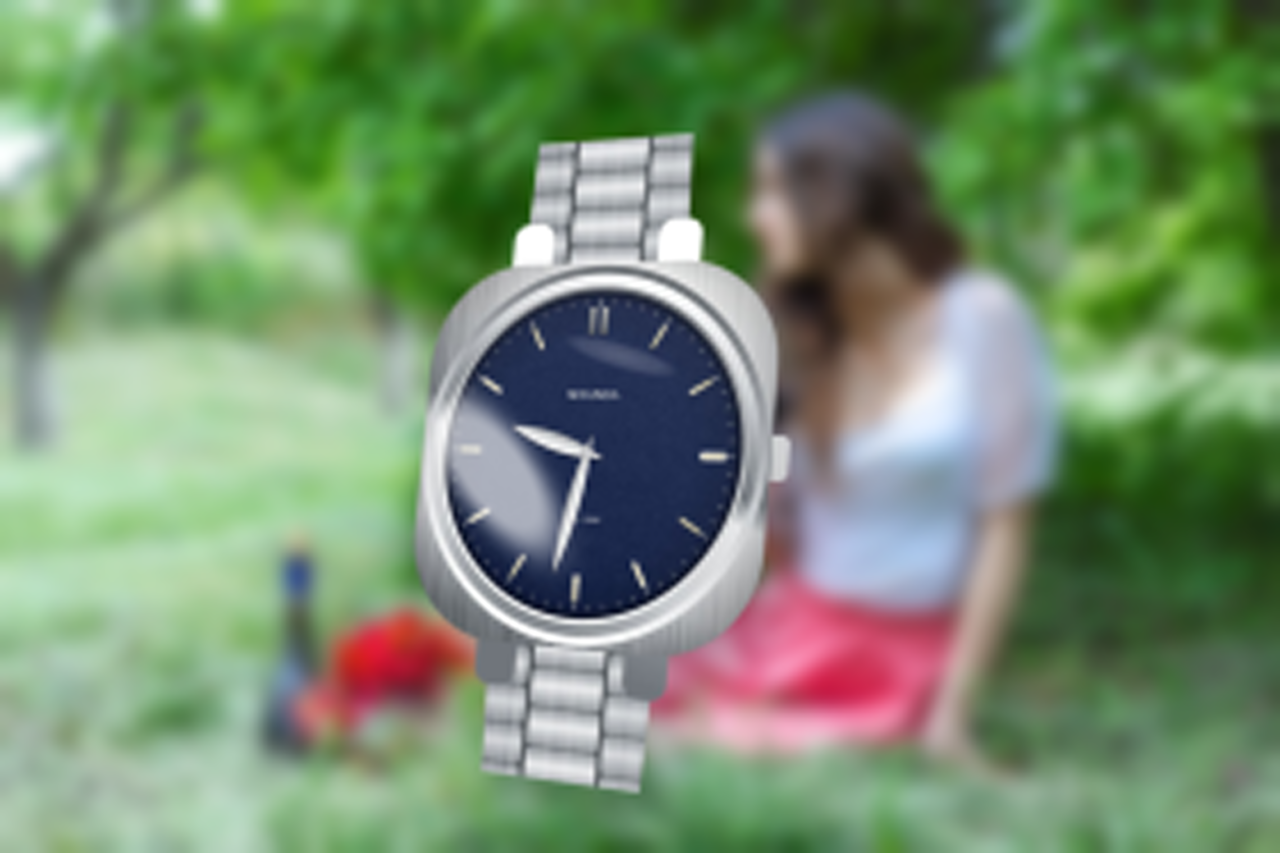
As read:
9,32
